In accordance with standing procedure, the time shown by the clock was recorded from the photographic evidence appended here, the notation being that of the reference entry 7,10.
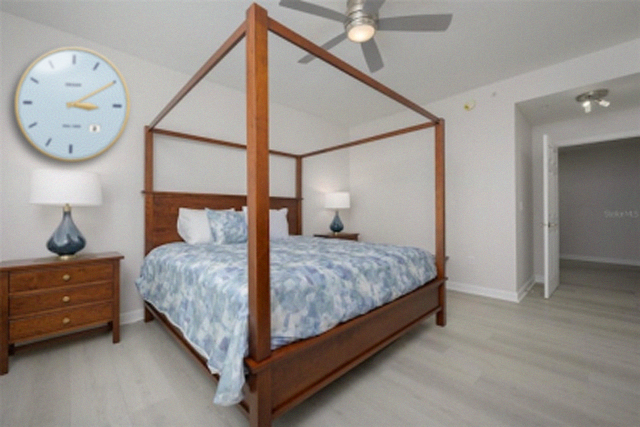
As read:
3,10
